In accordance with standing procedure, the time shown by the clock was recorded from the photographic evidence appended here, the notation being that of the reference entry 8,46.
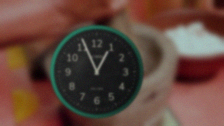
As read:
12,56
